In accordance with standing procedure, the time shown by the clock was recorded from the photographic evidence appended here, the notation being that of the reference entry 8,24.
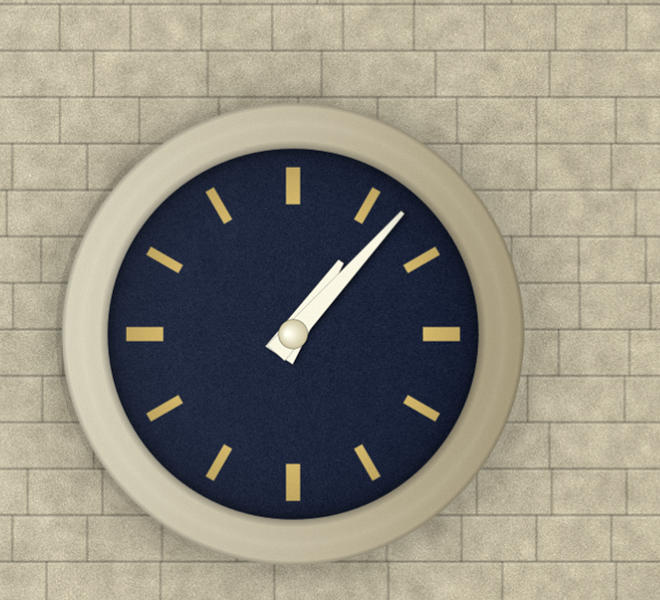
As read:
1,07
